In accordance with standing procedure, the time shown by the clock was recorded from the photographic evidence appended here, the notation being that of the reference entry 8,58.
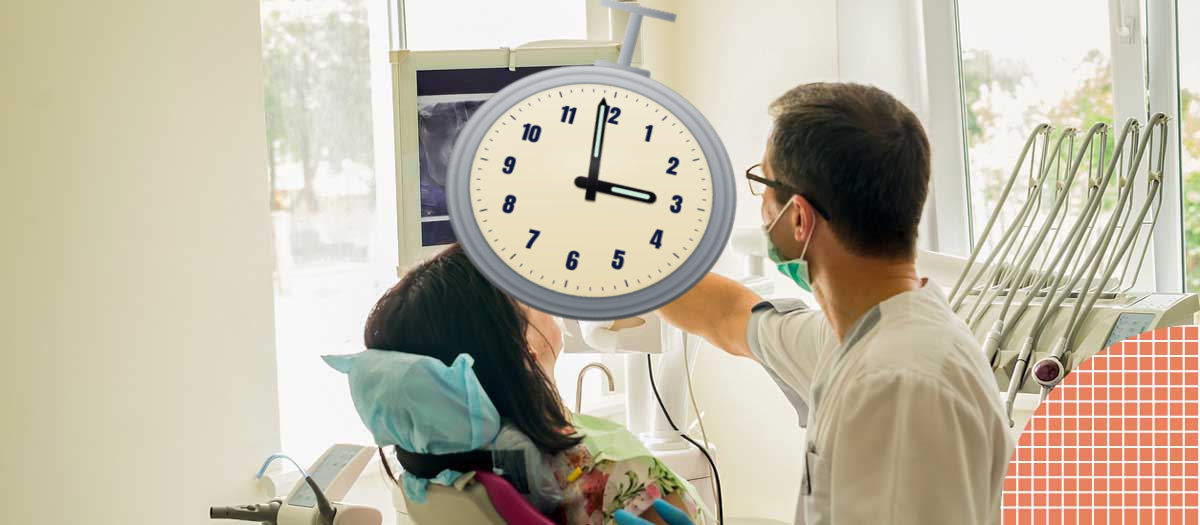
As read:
2,59
